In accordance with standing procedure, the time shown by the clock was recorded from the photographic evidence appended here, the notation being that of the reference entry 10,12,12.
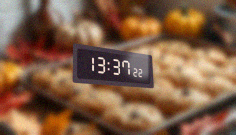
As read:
13,37,22
